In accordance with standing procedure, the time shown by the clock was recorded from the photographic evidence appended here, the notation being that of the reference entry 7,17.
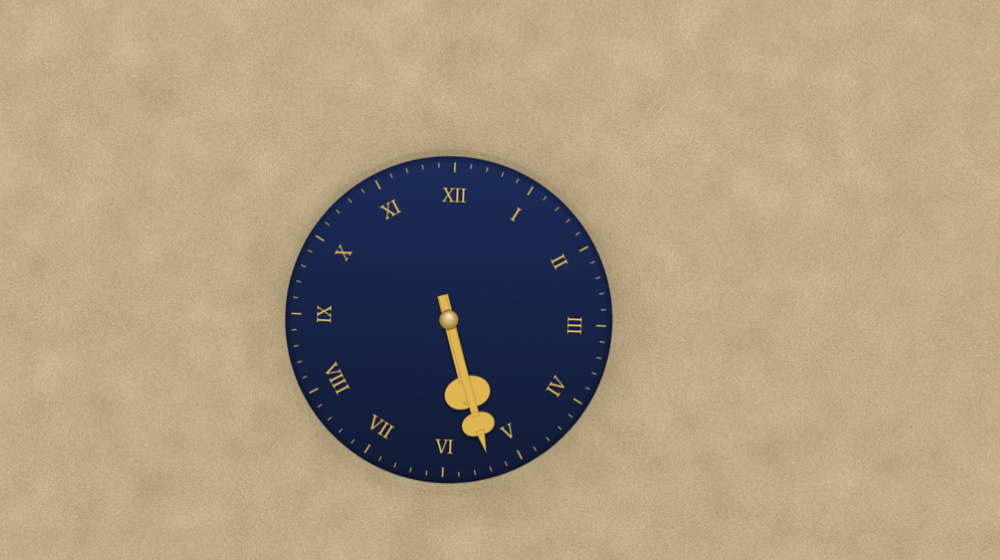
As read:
5,27
